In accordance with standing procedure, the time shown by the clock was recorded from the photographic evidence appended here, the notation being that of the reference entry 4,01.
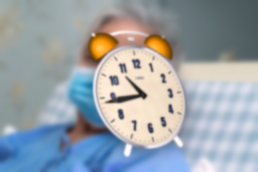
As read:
10,44
